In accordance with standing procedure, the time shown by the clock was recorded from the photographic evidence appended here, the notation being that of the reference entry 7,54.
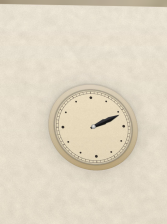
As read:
2,11
